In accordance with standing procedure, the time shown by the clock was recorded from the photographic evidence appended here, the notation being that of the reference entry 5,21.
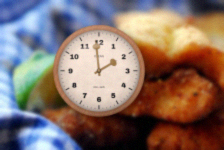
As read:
1,59
